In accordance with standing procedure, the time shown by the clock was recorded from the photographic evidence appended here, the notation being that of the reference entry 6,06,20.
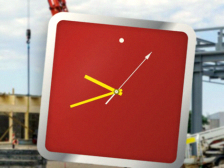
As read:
9,41,06
